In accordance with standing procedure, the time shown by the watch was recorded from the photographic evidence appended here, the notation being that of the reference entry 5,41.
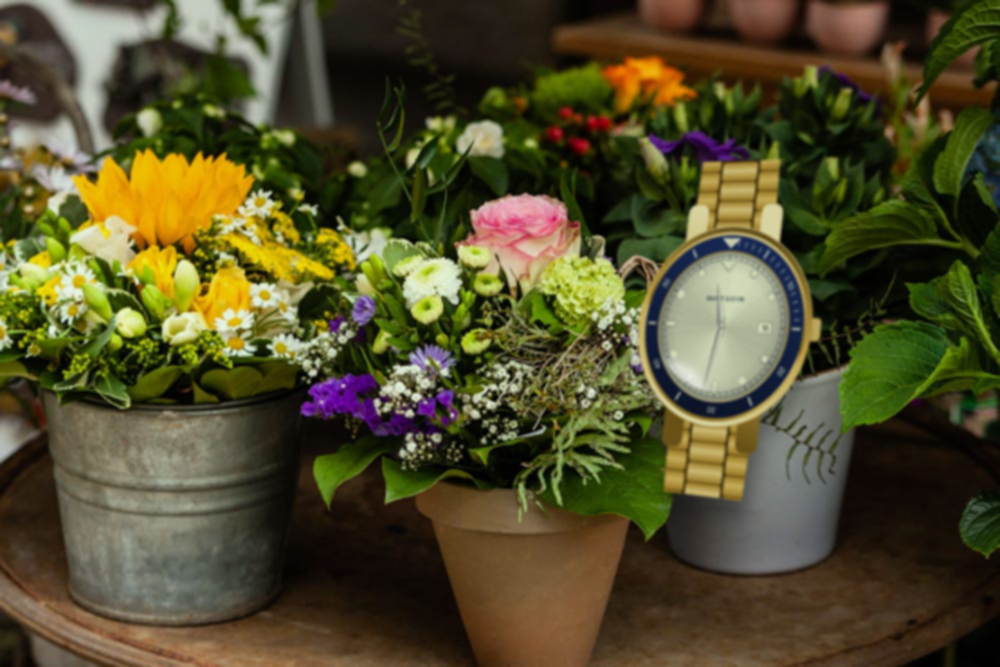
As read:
11,32
